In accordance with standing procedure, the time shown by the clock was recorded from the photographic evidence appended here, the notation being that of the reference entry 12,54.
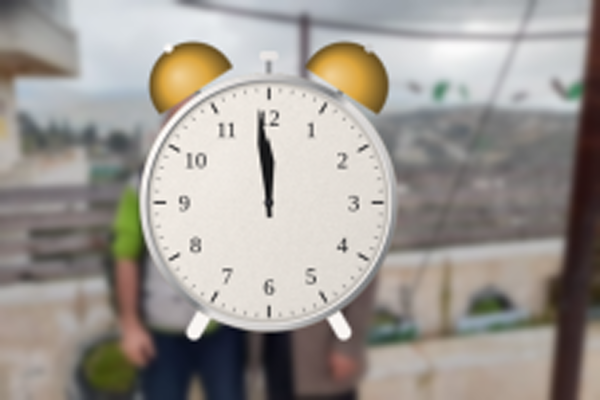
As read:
11,59
